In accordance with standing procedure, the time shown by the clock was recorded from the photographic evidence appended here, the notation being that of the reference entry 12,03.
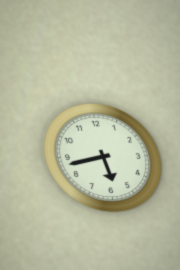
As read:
5,43
